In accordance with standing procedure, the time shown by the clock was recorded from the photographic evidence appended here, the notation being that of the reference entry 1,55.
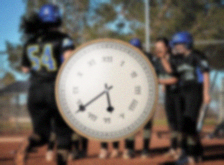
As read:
5,39
